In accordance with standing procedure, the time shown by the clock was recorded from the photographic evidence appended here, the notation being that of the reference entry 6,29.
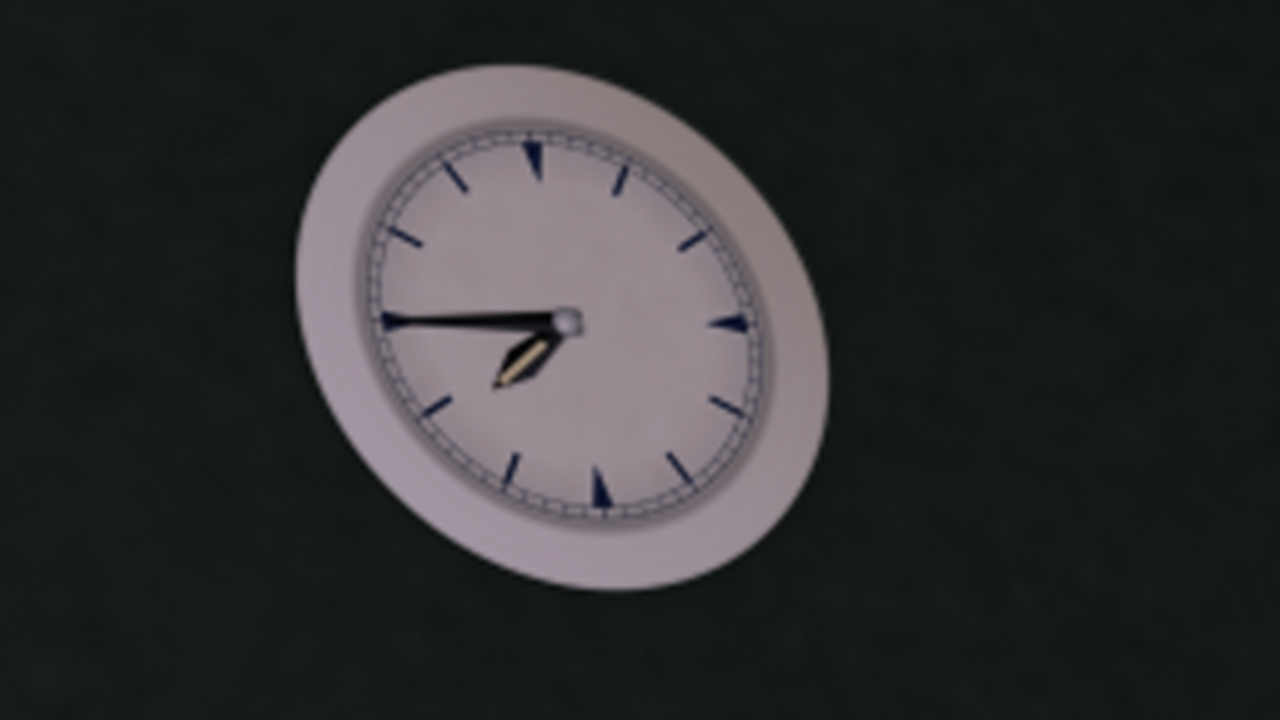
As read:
7,45
